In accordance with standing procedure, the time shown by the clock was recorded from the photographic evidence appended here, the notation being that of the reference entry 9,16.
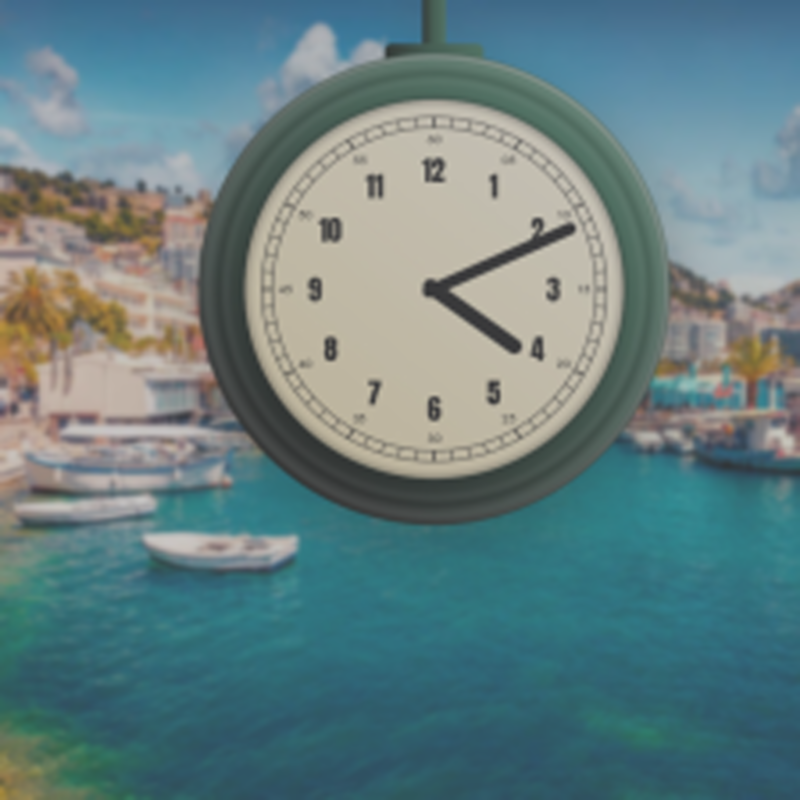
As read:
4,11
